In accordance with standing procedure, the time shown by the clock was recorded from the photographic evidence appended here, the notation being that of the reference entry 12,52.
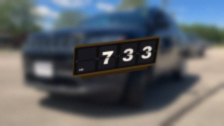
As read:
7,33
